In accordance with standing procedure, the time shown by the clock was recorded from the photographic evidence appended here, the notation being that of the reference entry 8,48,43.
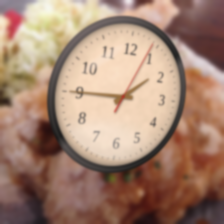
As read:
1,45,04
